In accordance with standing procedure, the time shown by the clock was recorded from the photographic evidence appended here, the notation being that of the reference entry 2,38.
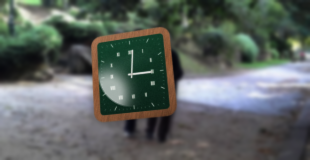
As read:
3,01
